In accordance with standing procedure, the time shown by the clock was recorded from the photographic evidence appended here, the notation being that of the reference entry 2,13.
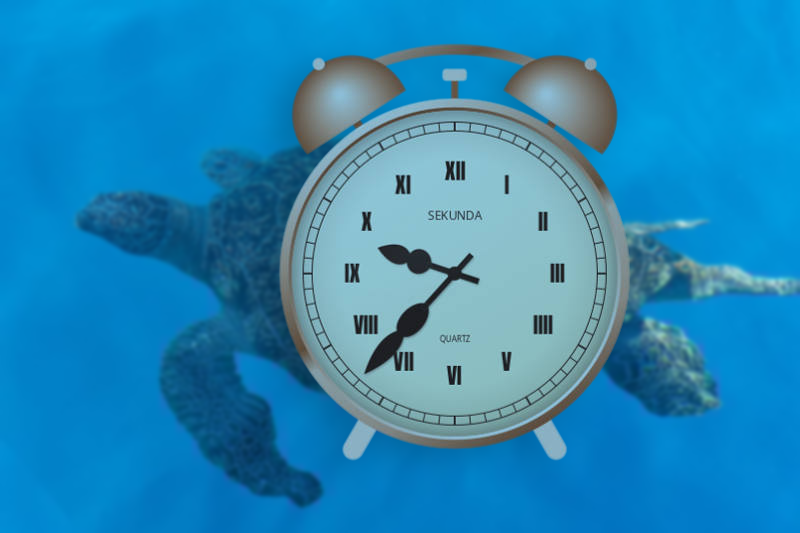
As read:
9,37
